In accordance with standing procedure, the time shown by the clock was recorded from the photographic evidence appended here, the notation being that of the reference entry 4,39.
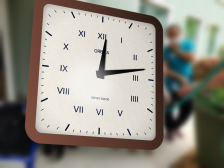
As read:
12,13
